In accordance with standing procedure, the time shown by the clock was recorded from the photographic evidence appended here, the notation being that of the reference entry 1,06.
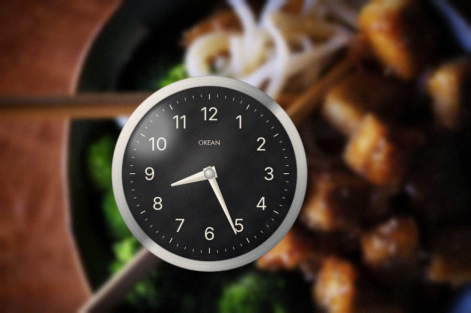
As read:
8,26
